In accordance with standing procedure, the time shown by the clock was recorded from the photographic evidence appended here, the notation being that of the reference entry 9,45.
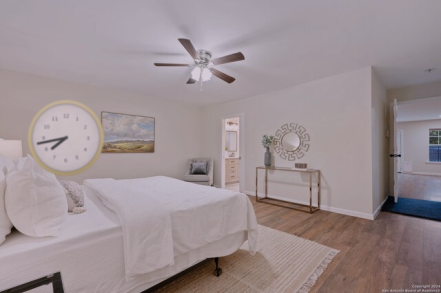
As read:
7,43
